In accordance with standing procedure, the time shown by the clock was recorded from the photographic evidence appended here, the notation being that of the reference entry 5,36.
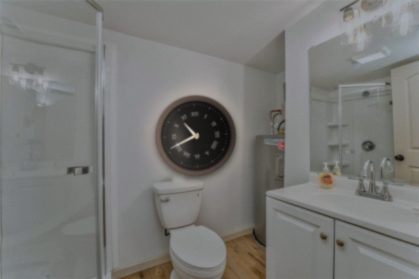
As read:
10,41
